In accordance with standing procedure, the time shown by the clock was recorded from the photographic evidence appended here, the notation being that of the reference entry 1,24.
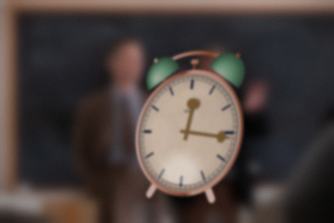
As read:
12,16
